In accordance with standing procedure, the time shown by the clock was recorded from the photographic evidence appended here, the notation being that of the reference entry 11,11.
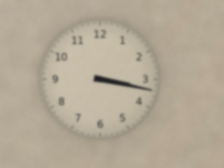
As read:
3,17
